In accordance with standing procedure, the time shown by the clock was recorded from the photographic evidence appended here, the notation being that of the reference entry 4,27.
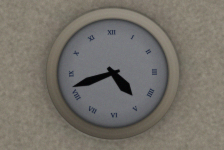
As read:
4,42
